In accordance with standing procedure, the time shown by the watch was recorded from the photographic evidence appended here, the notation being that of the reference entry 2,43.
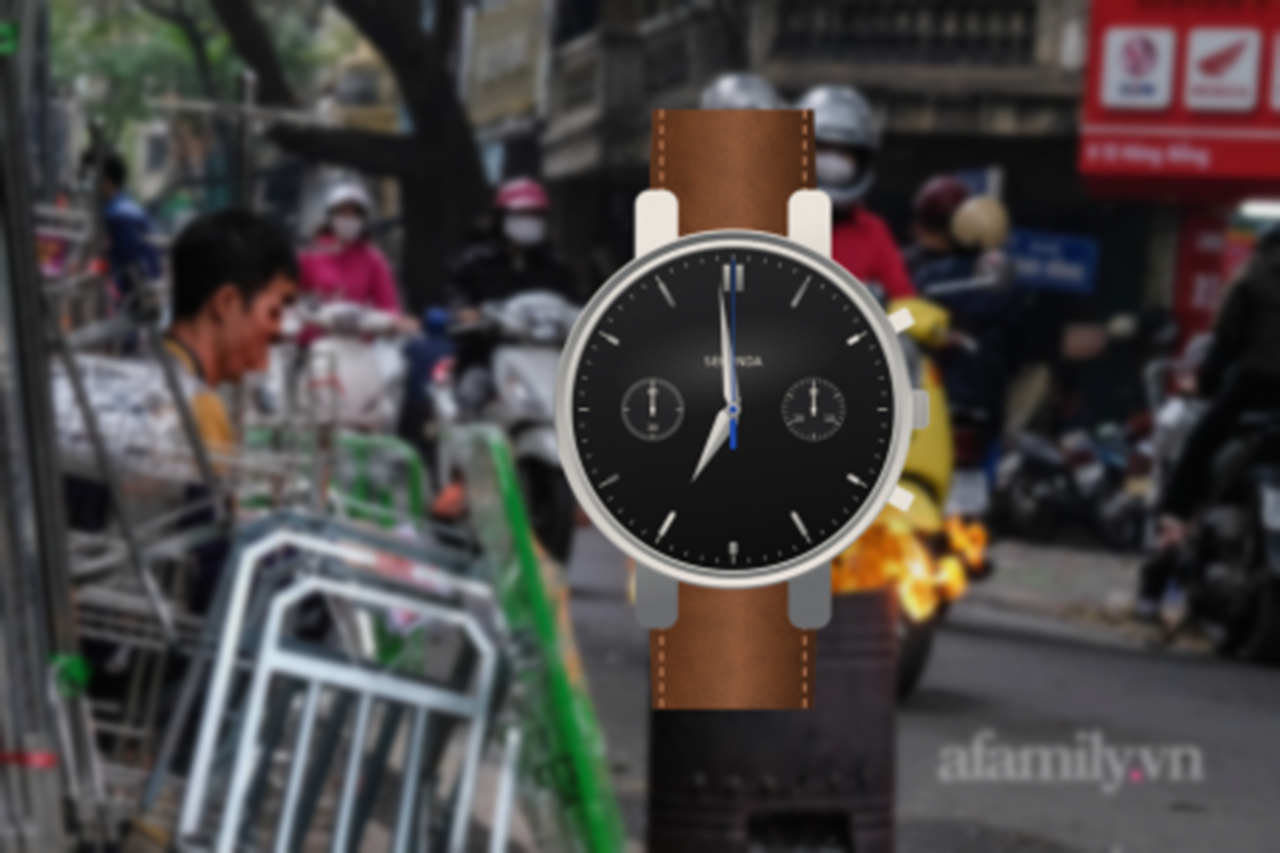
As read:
6,59
